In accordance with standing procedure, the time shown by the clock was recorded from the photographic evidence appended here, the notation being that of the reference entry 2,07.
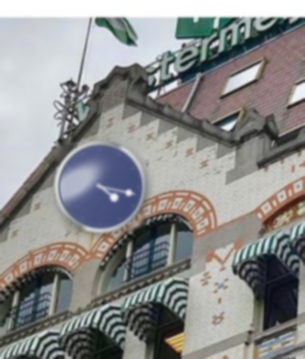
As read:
4,17
